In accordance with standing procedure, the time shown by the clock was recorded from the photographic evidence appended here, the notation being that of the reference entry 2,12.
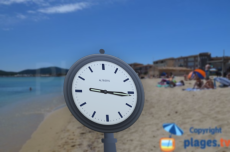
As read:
9,16
